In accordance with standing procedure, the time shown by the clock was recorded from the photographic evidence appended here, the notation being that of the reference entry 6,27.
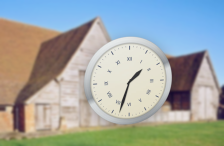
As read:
1,33
